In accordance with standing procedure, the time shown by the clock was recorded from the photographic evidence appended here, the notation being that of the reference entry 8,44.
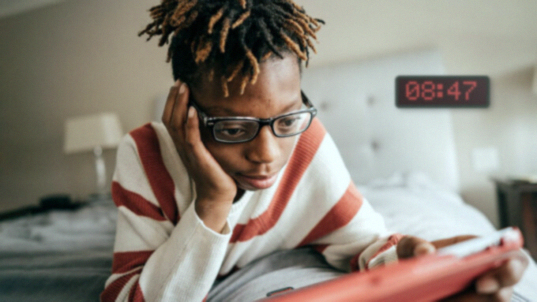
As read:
8,47
